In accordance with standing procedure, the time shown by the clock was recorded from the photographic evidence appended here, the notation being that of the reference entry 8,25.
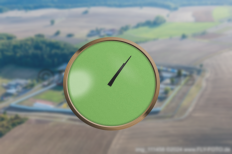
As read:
1,06
